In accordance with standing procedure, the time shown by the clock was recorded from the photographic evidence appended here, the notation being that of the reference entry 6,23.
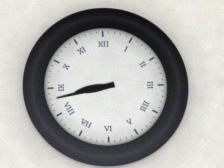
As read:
8,43
